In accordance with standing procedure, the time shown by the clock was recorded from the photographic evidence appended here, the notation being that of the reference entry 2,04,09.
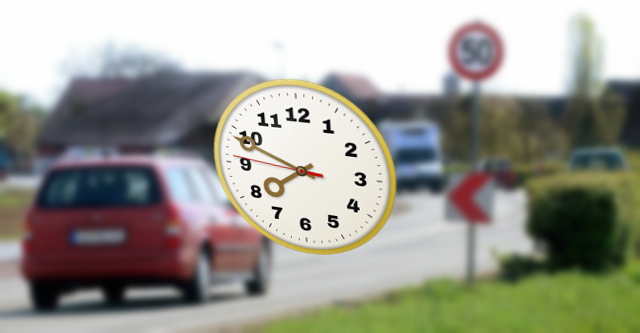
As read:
7,48,46
